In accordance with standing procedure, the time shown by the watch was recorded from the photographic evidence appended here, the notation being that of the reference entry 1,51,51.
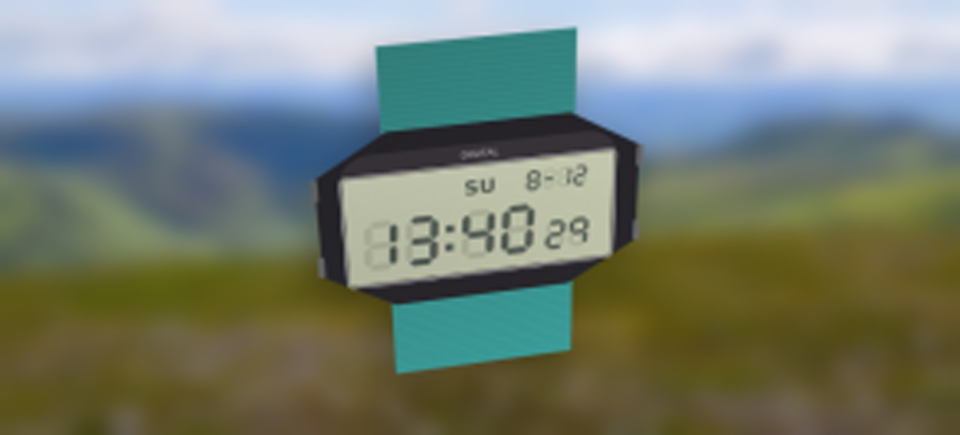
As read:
13,40,29
